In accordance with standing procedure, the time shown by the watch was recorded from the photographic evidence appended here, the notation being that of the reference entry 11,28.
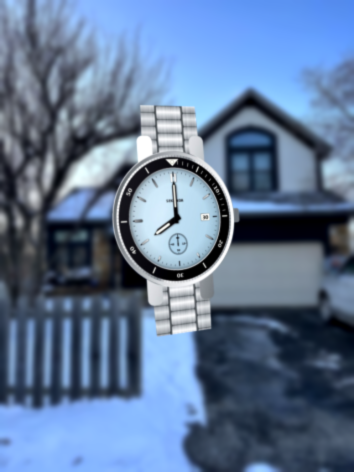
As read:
8,00
